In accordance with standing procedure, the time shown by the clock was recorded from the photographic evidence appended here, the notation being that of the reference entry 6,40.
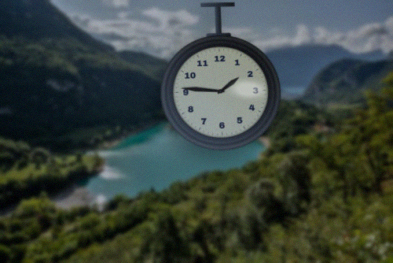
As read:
1,46
